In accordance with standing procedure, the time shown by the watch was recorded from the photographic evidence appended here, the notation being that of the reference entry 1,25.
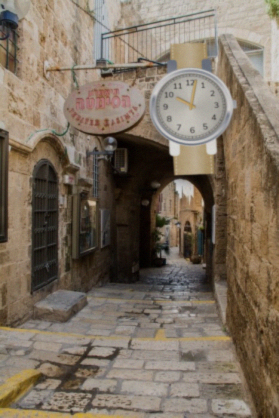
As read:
10,02
